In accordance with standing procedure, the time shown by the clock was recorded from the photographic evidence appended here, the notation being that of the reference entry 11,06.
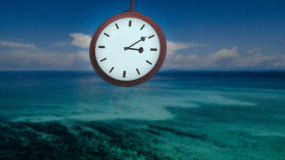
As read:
3,09
